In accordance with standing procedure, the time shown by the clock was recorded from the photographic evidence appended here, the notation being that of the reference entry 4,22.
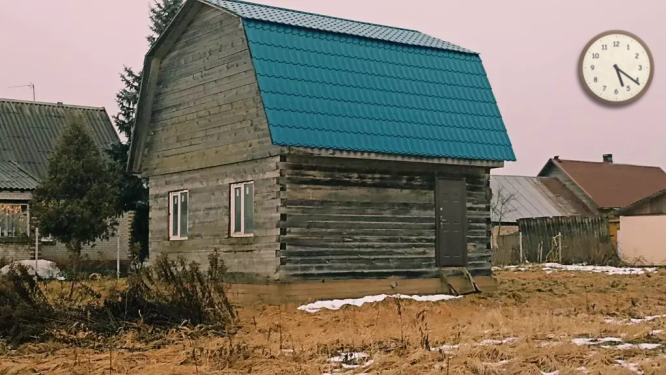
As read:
5,21
